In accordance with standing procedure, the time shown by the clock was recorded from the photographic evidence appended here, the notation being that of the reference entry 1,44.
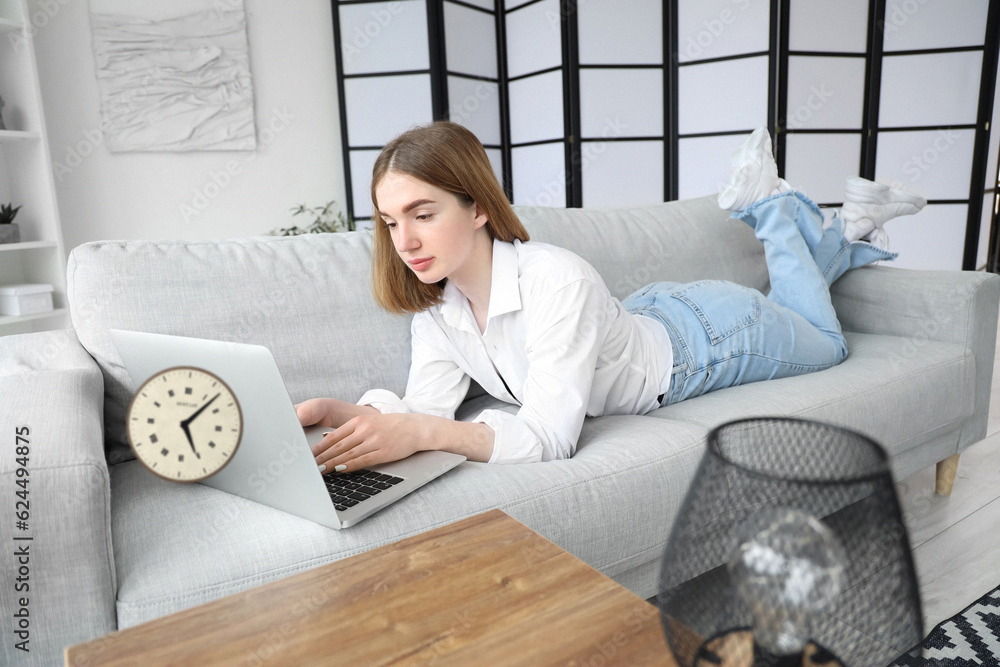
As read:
5,07
